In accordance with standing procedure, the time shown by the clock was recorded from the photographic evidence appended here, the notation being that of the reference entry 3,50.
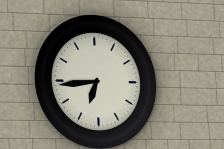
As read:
6,44
